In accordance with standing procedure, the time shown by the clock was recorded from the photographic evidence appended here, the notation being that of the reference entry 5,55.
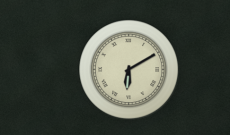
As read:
6,10
